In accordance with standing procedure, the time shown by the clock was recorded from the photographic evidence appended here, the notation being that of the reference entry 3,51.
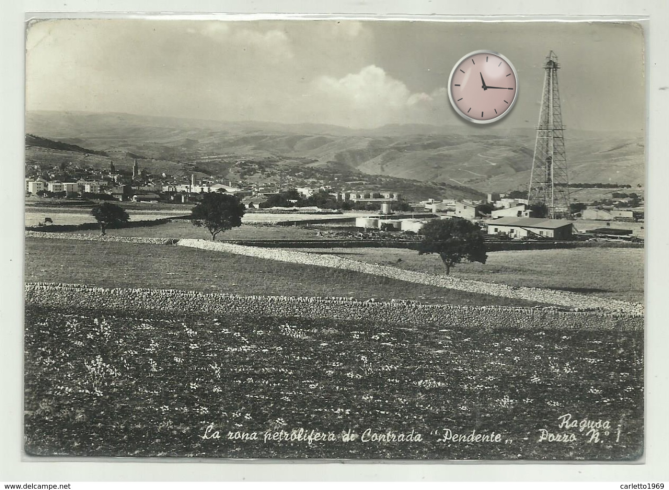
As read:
11,15
